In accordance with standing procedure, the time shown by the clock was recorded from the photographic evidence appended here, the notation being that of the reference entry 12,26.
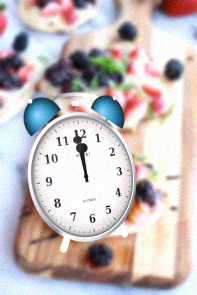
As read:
11,59
